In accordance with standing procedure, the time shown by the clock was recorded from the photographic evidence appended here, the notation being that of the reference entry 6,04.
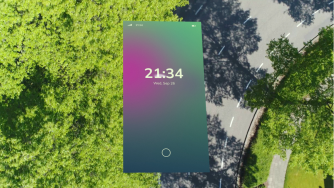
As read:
21,34
